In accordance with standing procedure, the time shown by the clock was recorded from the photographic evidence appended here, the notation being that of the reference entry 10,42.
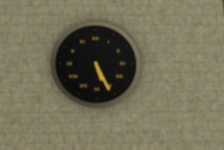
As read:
5,26
